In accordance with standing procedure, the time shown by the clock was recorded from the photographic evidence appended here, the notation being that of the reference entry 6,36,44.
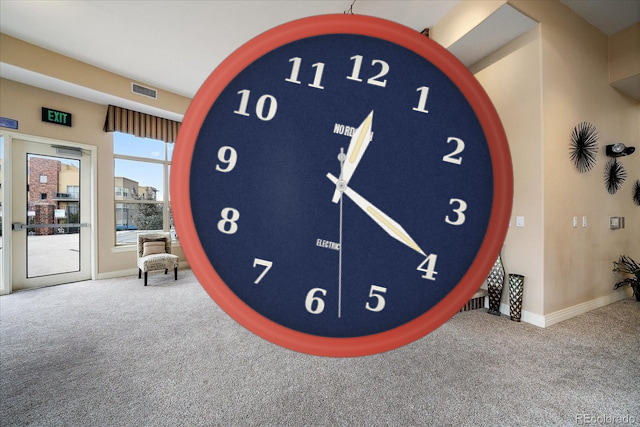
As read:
12,19,28
